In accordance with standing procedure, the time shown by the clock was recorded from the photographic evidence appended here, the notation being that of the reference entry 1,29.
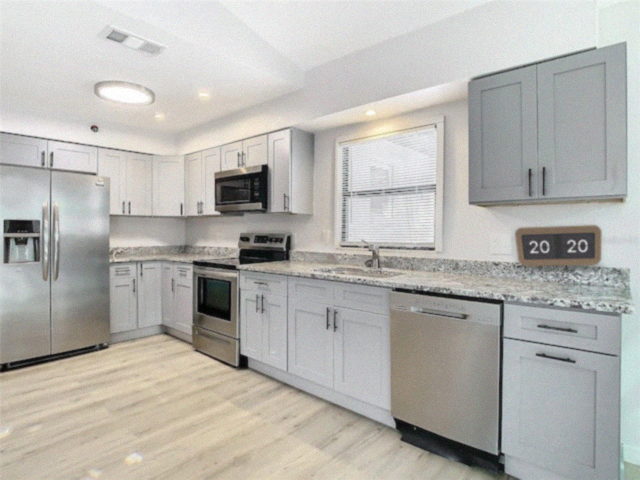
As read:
20,20
